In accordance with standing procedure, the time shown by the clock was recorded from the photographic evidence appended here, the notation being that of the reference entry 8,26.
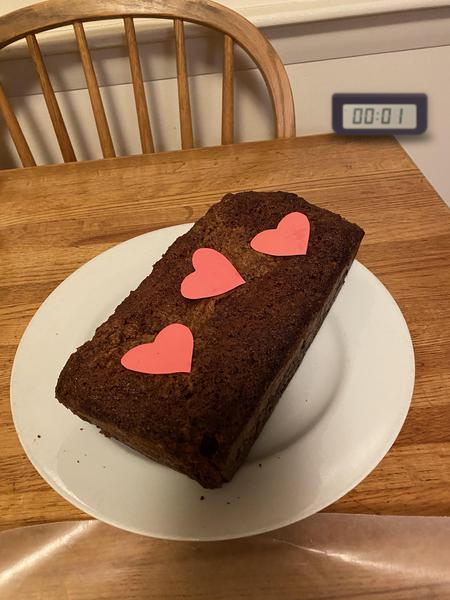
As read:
0,01
